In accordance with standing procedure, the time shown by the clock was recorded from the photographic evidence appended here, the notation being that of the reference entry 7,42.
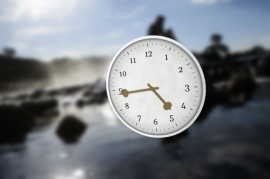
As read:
4,44
